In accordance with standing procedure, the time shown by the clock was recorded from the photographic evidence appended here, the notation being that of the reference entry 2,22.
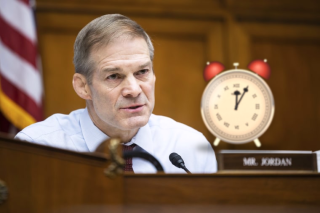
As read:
12,05
